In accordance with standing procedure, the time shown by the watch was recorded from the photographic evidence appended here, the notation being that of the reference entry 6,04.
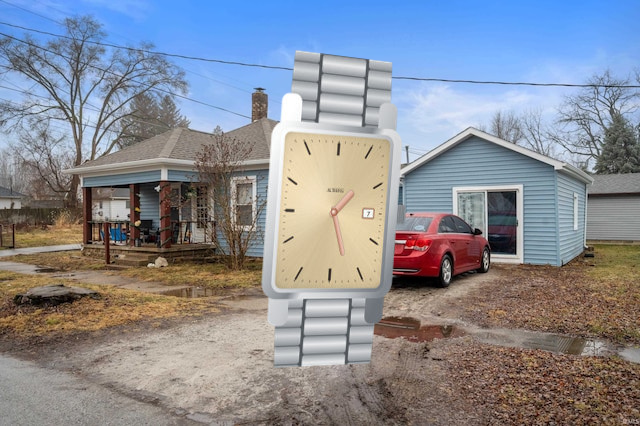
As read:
1,27
